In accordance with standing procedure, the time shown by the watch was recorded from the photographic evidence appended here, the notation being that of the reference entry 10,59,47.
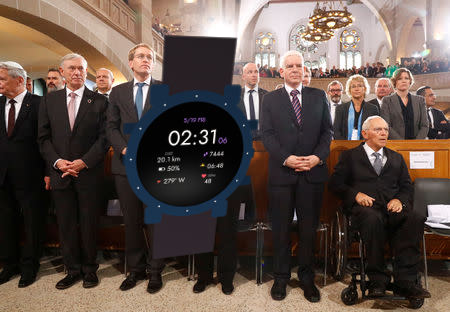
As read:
2,31,06
